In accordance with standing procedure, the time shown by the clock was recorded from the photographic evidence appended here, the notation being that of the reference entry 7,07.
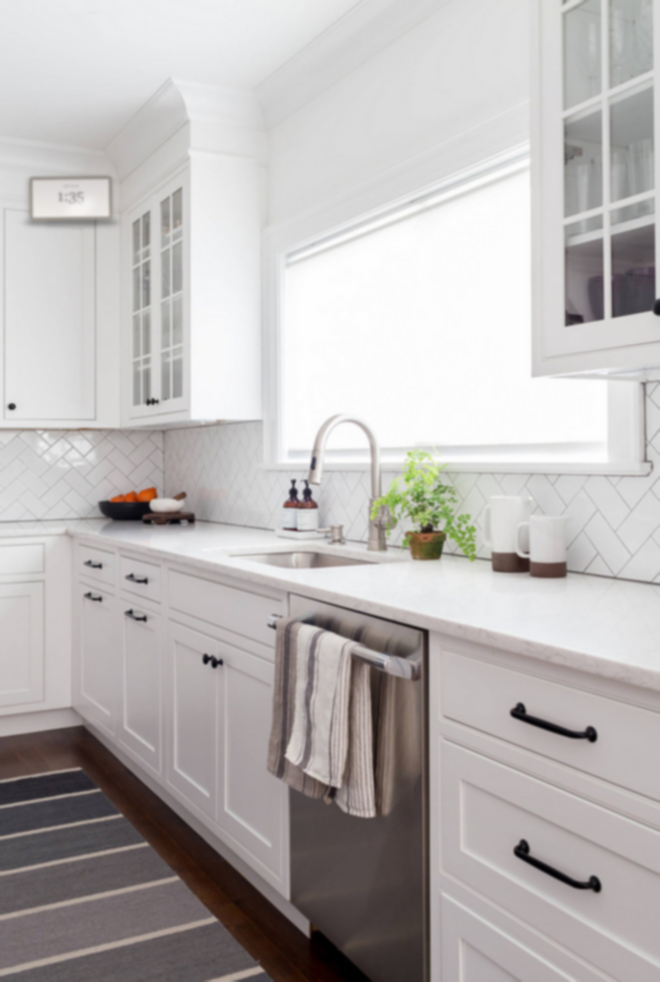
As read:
1,35
